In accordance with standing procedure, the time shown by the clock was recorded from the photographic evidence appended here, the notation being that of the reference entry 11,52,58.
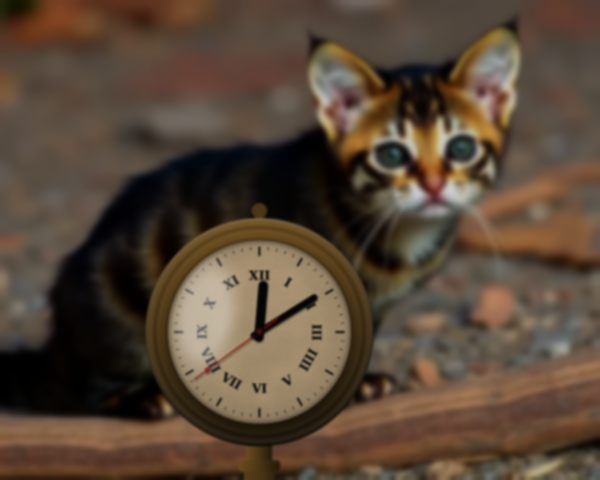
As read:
12,09,39
